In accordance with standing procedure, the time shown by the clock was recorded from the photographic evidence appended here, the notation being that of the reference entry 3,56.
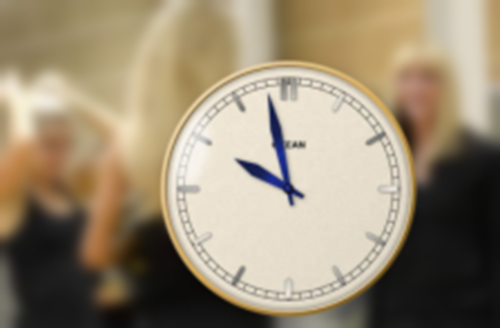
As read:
9,58
